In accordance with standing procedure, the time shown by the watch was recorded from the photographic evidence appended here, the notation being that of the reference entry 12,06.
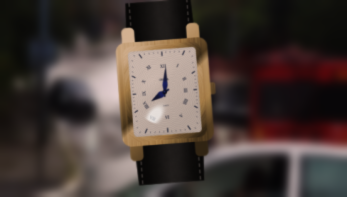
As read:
8,01
